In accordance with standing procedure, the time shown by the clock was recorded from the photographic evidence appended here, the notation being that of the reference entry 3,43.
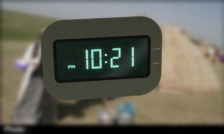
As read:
10,21
